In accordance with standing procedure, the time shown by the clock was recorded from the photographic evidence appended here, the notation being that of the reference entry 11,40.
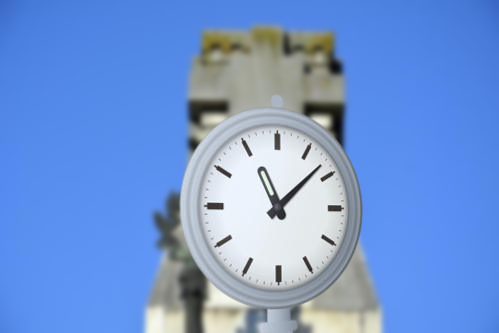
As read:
11,08
